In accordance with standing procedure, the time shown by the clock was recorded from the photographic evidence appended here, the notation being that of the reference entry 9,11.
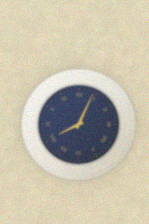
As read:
8,04
